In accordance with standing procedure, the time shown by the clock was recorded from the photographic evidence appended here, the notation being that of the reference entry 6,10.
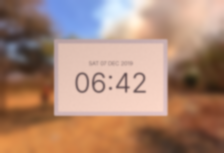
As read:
6,42
